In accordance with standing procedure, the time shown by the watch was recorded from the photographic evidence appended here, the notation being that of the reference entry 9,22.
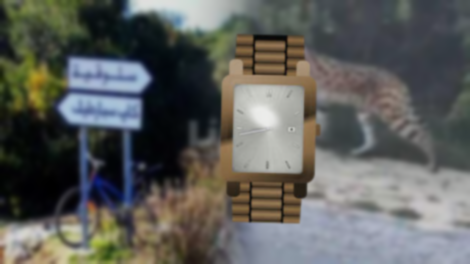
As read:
8,43
